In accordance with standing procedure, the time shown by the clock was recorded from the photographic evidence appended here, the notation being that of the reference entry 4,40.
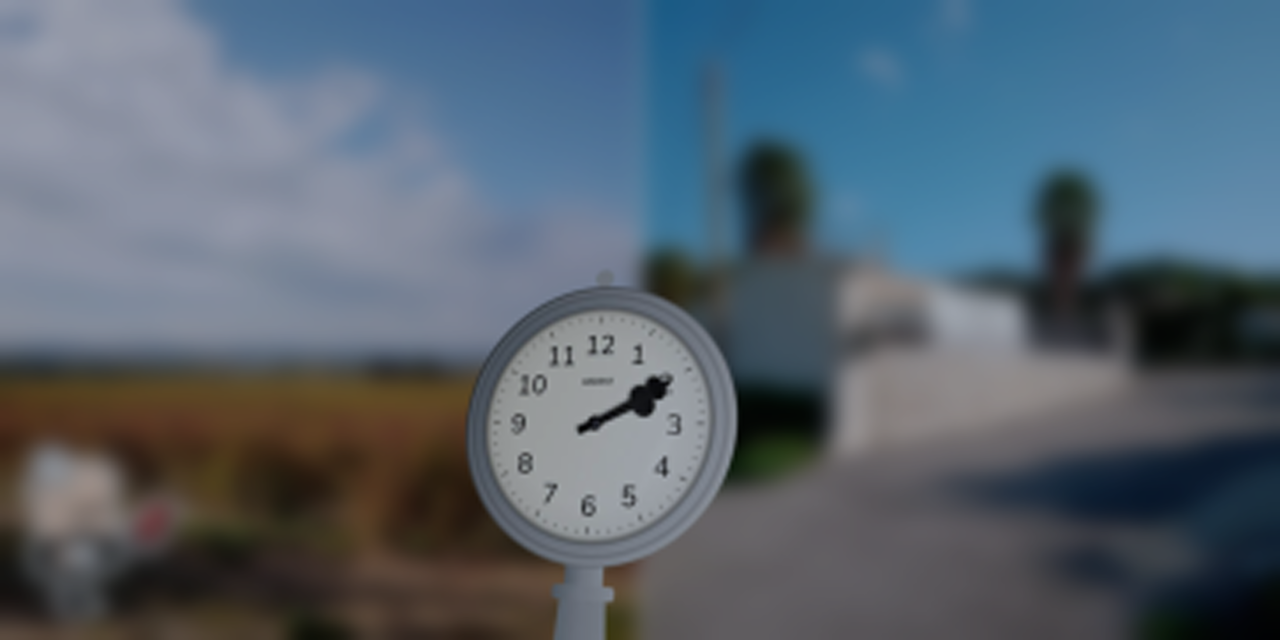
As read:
2,10
